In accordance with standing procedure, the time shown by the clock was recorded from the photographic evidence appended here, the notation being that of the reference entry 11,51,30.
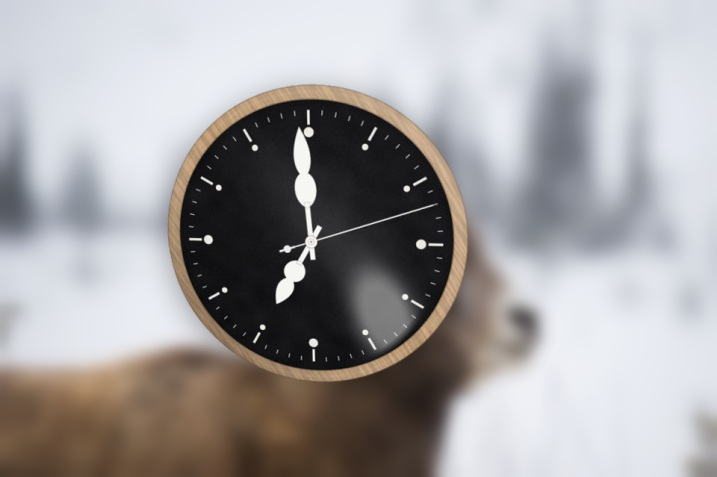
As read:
6,59,12
